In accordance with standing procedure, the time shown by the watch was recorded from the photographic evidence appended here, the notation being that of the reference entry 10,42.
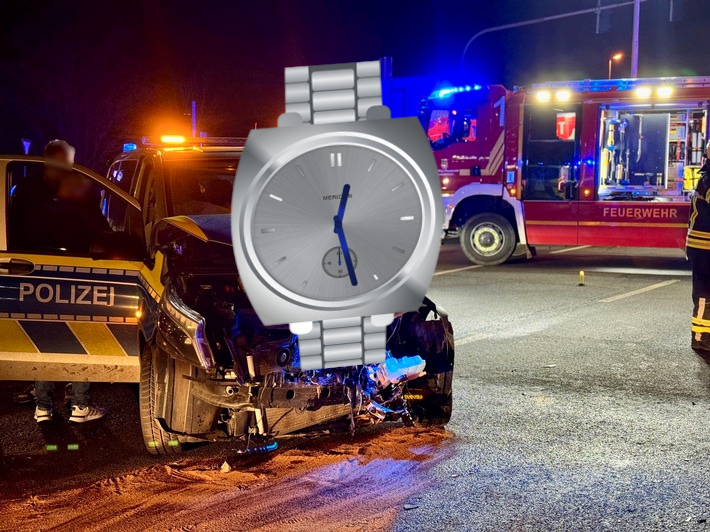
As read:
12,28
